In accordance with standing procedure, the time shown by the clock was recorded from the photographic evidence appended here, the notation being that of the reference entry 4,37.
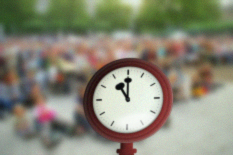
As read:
11,00
